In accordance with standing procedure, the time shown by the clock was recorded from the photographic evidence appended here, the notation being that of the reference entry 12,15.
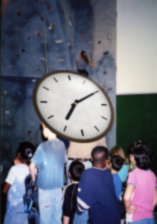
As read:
7,10
